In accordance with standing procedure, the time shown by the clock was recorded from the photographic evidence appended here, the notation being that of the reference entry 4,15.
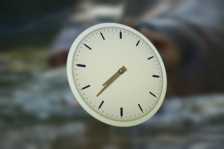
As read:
7,37
